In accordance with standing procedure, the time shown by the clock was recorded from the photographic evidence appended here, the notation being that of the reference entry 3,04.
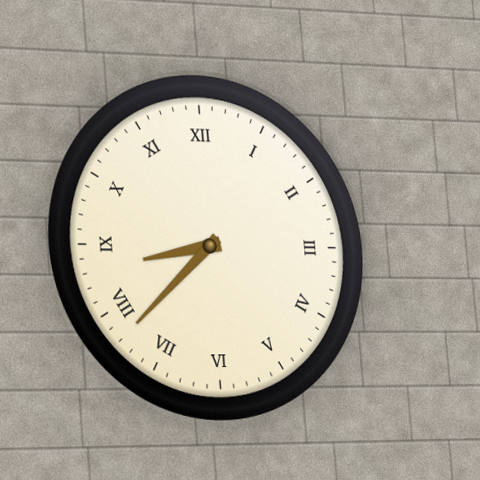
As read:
8,38
